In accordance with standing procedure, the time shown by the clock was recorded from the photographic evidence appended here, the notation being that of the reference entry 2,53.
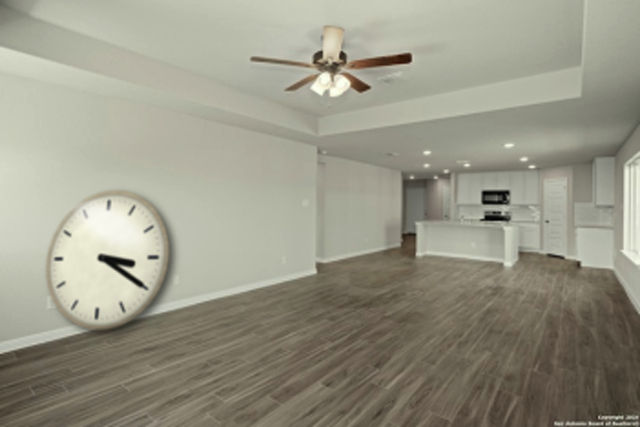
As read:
3,20
